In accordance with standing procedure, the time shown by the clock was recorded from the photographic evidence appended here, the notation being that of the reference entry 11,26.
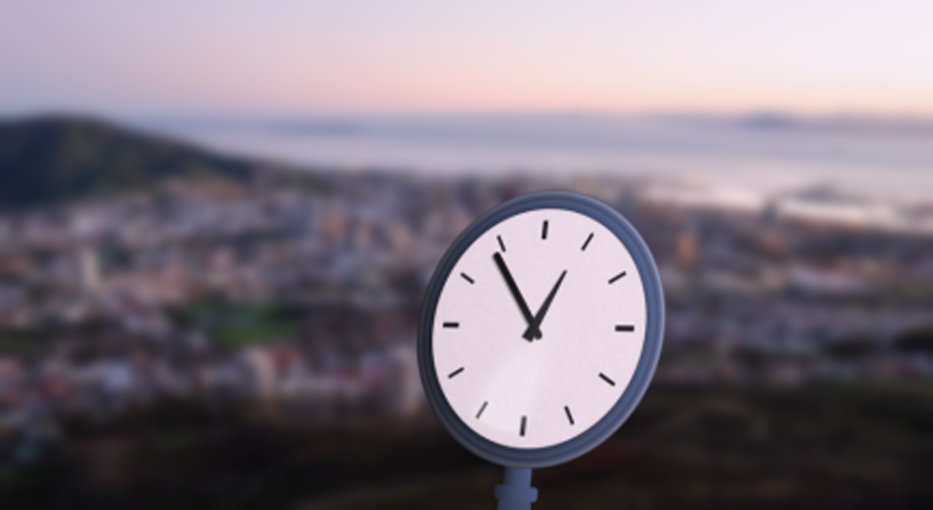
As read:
12,54
